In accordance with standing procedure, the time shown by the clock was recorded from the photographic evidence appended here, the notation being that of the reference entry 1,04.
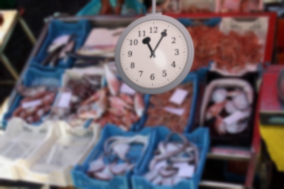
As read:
11,05
